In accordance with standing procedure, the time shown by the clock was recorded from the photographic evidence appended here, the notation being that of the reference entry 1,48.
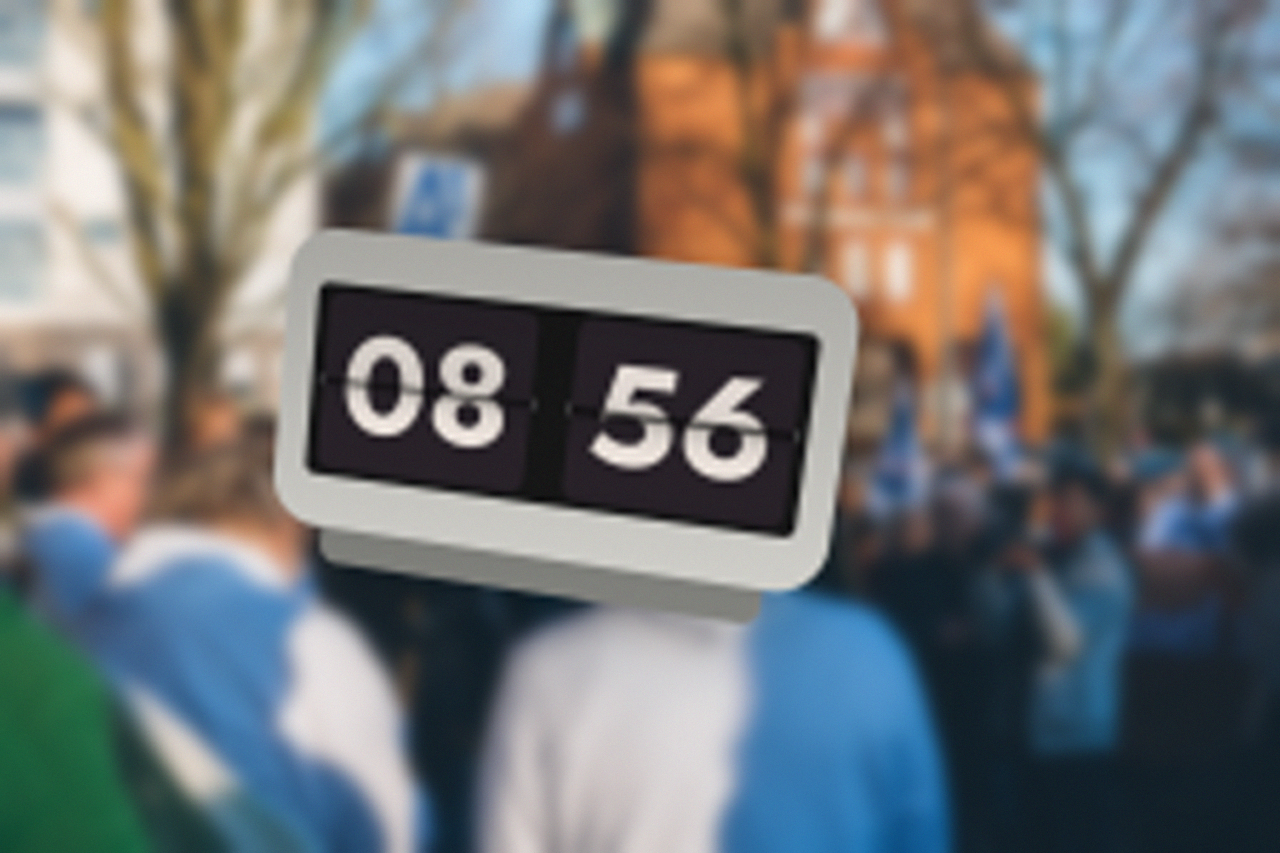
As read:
8,56
